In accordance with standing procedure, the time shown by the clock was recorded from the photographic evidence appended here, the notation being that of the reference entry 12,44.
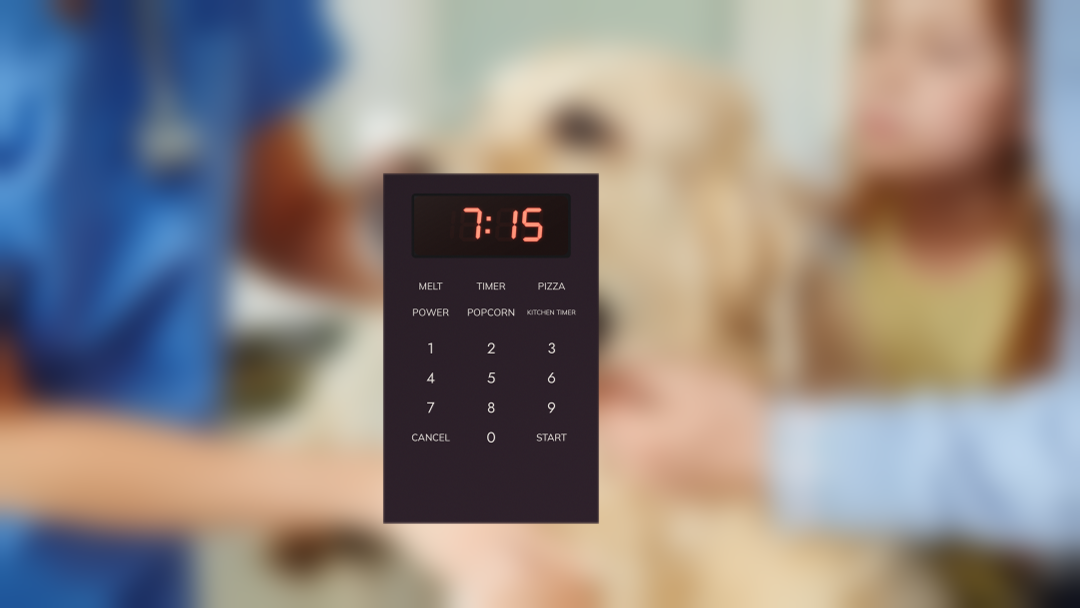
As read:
7,15
